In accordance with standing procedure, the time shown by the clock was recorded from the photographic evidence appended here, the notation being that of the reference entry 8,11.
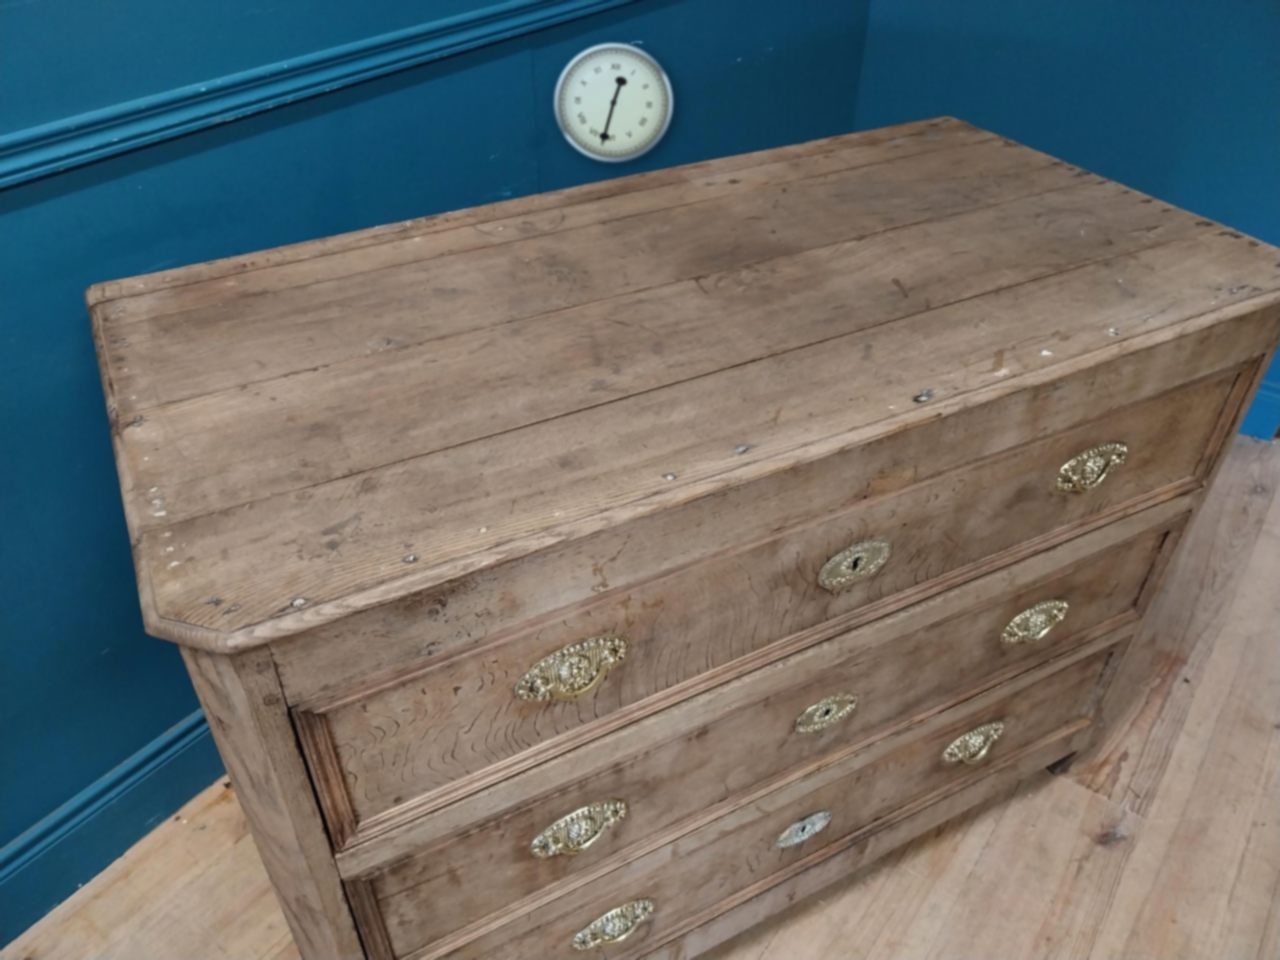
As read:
12,32
